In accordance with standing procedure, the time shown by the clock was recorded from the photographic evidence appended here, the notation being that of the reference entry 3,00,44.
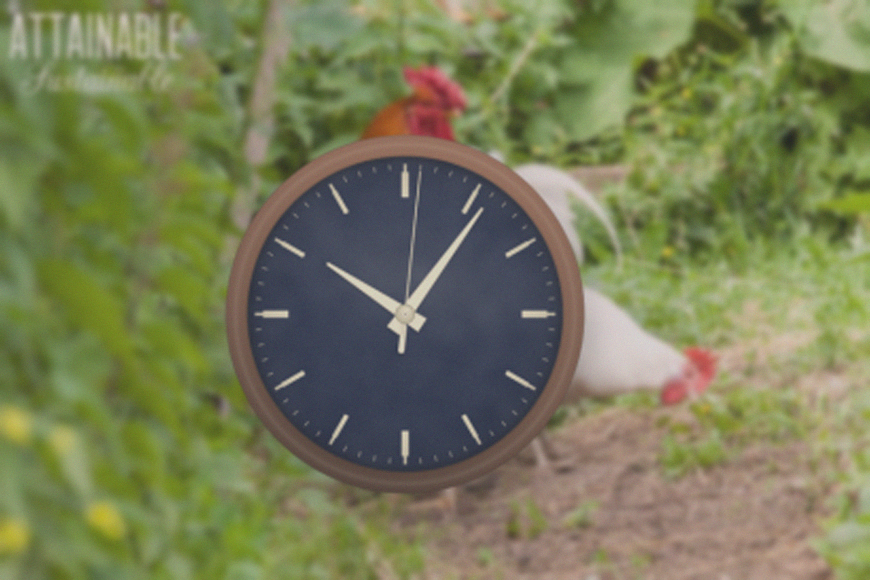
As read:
10,06,01
